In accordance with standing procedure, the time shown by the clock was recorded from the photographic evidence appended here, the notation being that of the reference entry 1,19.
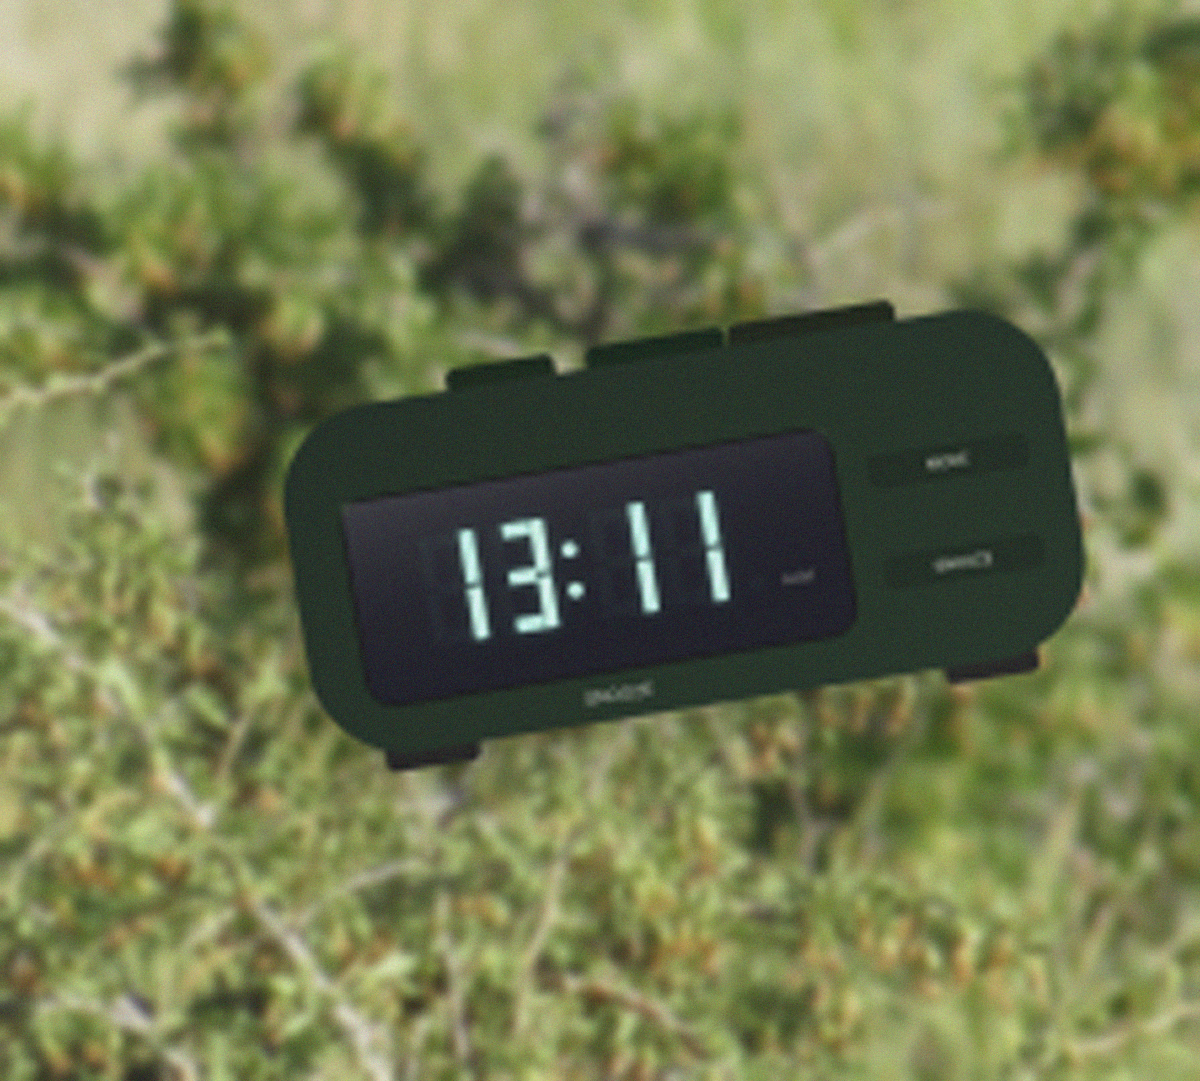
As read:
13,11
